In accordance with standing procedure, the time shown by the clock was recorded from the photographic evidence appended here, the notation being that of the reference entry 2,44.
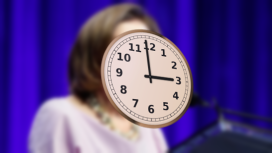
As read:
2,59
